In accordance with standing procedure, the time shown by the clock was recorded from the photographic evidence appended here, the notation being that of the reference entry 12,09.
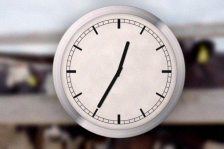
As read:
12,35
